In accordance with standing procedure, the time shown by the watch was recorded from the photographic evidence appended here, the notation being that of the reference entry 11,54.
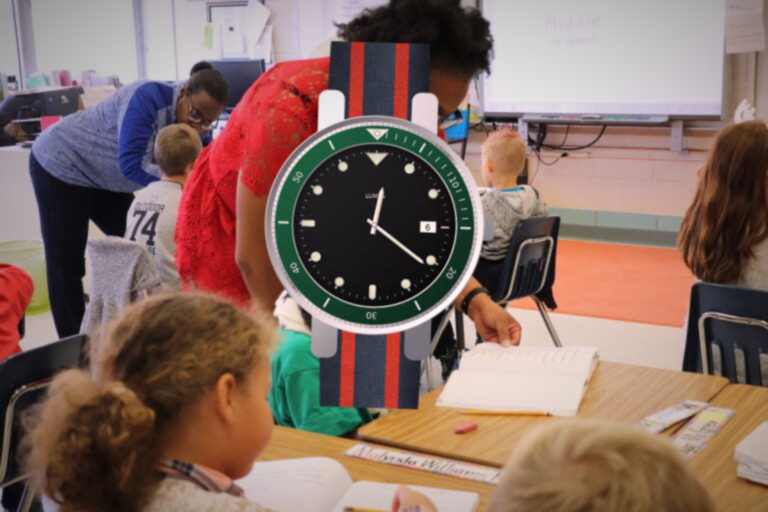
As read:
12,21
